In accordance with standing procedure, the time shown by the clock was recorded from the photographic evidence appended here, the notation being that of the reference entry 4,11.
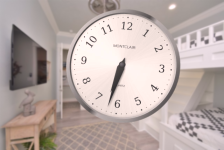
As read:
6,32
